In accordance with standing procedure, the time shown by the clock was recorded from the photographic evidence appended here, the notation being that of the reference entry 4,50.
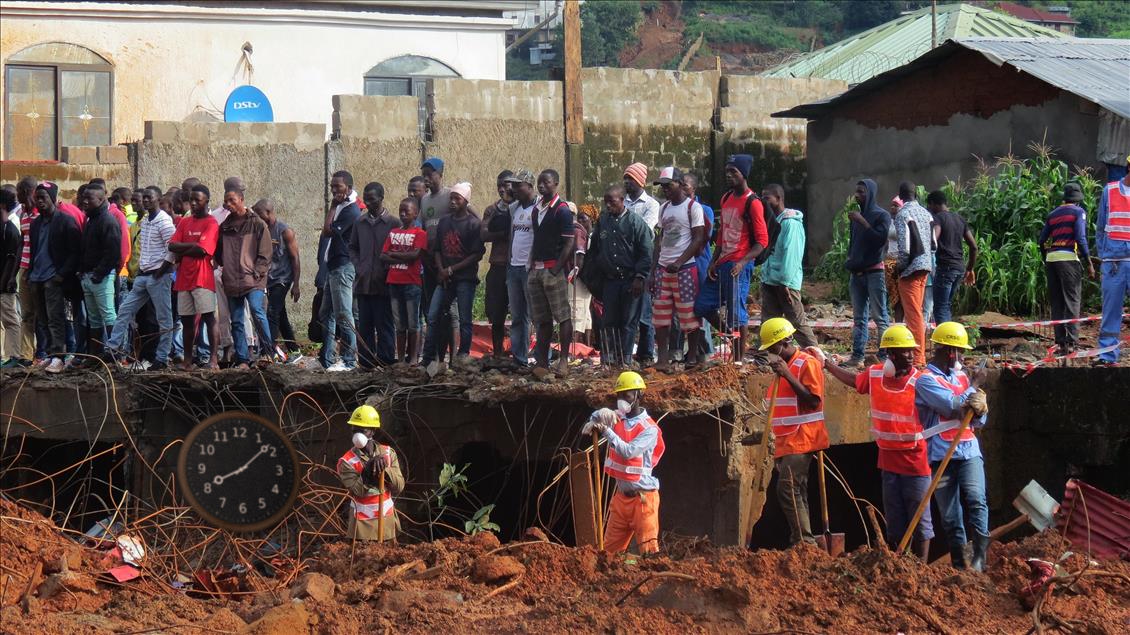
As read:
8,08
